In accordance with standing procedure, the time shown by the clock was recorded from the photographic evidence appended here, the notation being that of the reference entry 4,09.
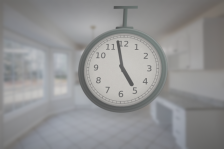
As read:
4,58
